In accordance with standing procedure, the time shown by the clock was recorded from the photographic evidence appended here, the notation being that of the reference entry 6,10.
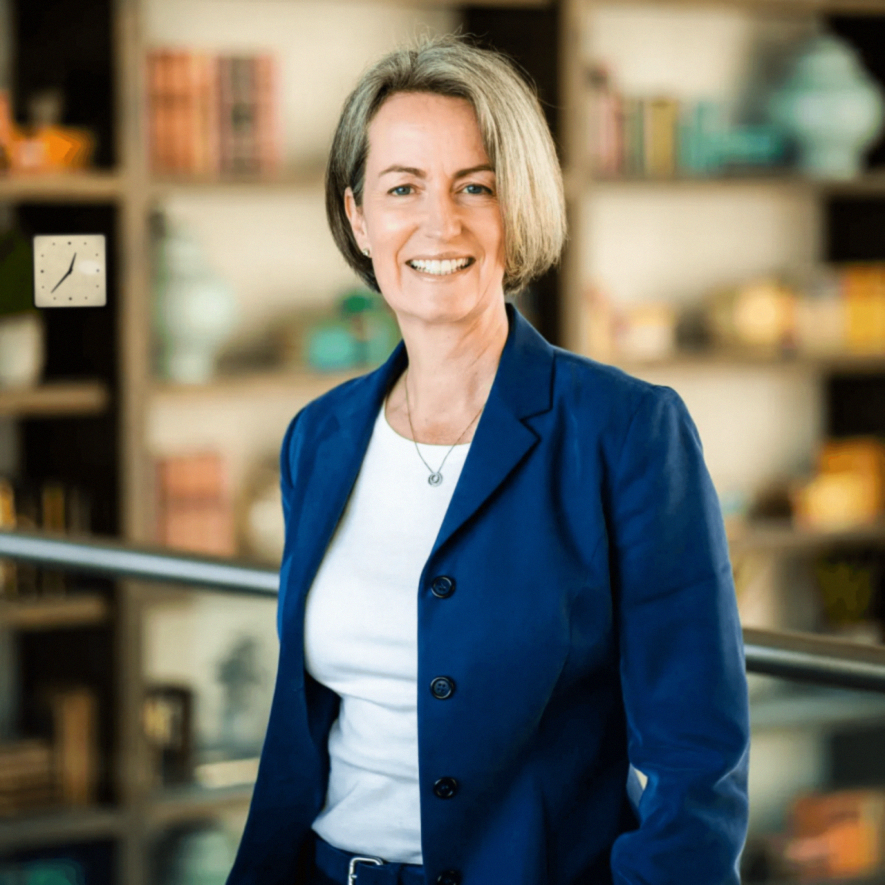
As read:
12,37
